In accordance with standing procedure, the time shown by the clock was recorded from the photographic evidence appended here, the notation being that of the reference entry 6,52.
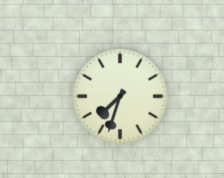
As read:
7,33
